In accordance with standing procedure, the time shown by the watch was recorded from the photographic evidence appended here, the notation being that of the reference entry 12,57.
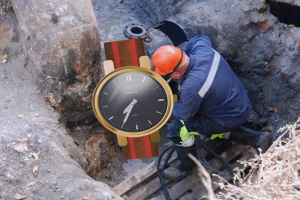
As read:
7,35
